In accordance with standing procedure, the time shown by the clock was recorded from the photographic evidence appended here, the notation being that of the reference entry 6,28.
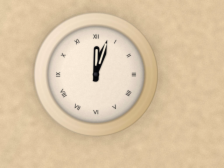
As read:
12,03
